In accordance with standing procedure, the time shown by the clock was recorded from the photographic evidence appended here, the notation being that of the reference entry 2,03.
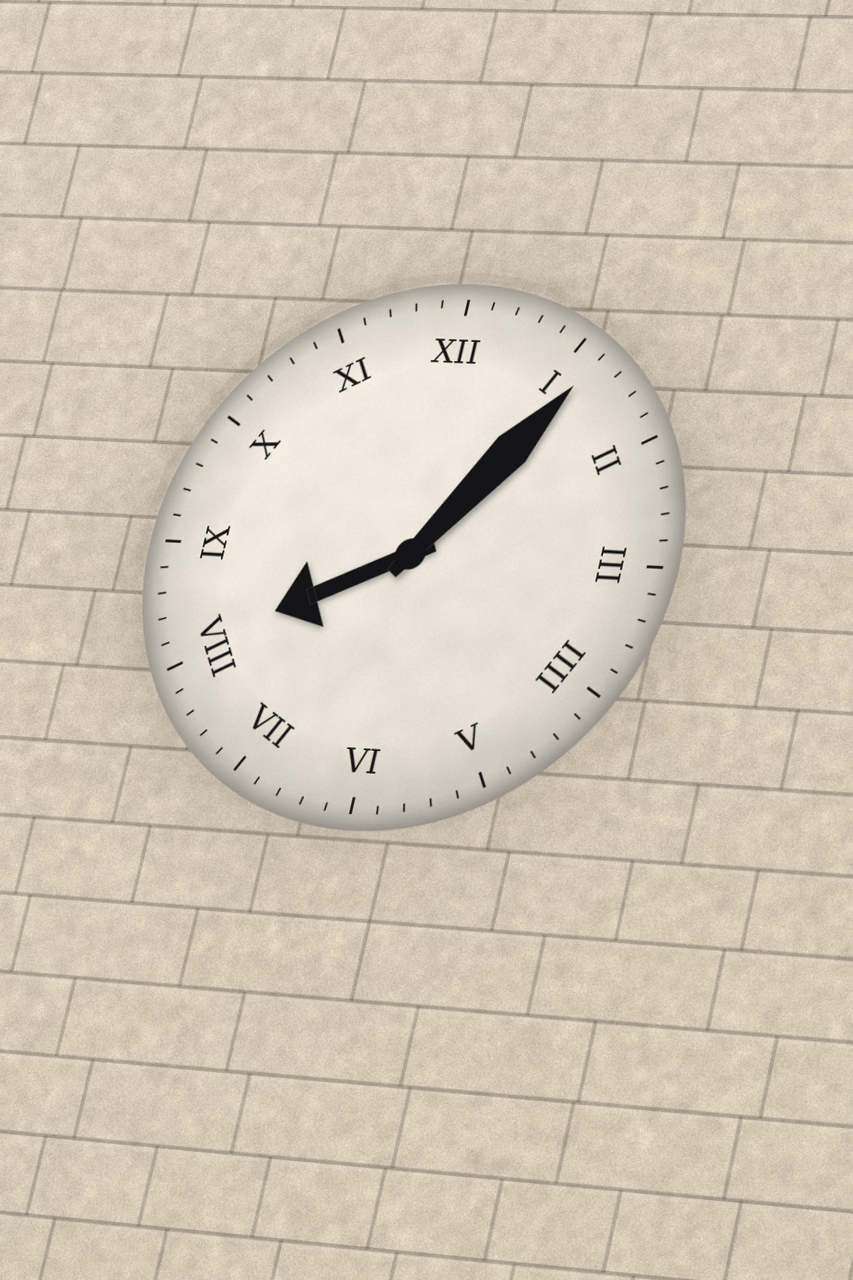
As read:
8,06
